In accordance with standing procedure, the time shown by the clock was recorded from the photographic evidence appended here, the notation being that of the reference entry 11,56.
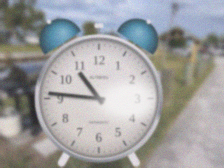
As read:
10,46
